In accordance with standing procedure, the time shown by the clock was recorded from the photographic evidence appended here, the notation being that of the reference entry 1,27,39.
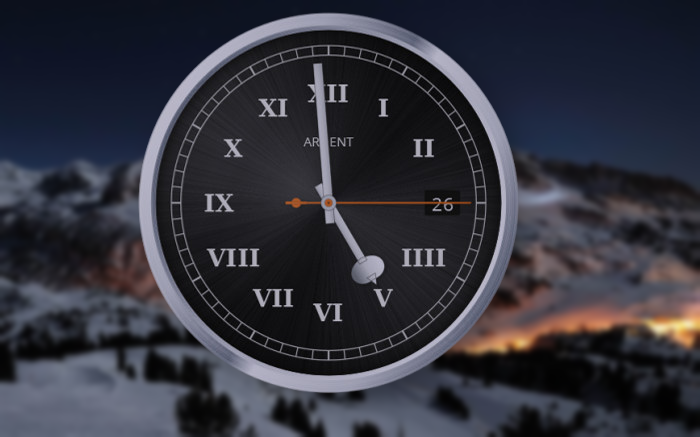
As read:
4,59,15
